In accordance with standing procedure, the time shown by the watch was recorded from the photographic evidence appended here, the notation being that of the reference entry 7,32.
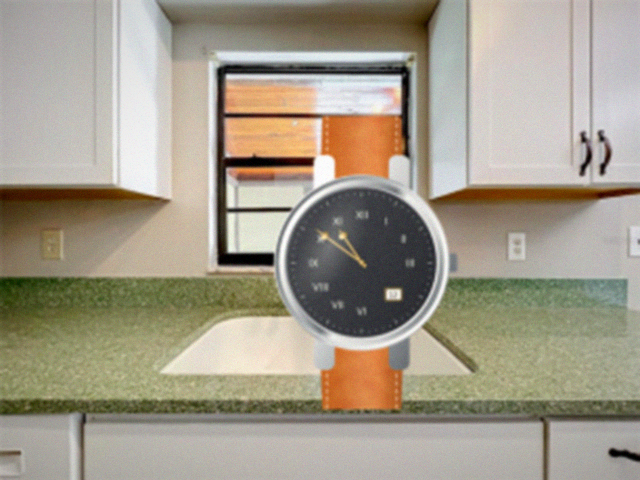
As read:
10,51
